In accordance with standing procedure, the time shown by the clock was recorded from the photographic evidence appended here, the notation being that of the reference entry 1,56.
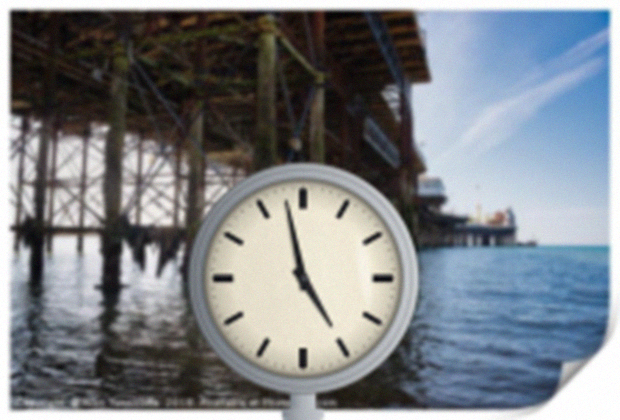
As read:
4,58
